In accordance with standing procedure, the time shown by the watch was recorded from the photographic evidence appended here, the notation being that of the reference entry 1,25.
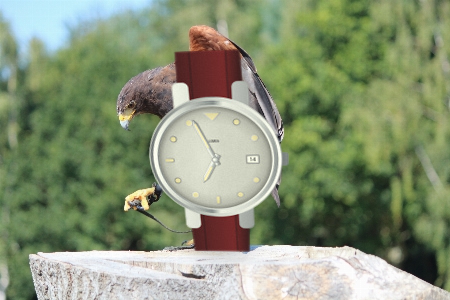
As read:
6,56
